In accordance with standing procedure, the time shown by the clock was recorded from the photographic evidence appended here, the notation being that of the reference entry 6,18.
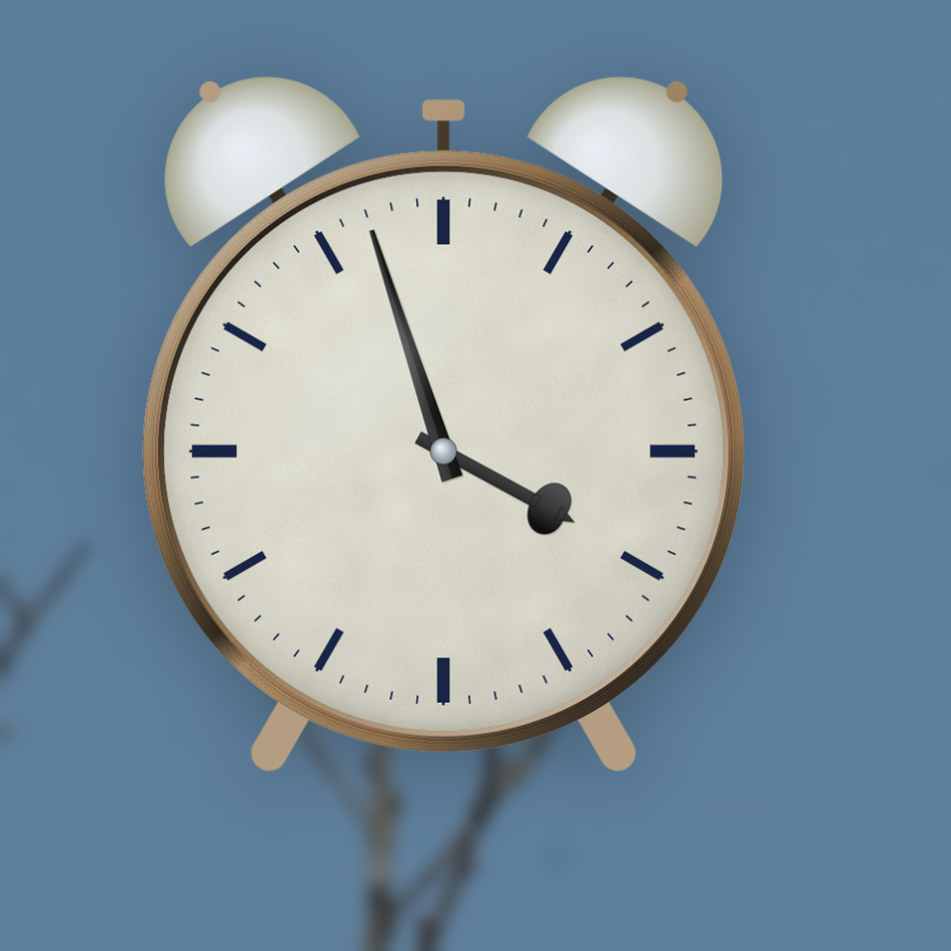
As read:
3,57
